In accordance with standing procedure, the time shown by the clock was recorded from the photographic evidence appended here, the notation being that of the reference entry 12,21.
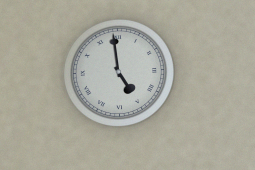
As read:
4,59
